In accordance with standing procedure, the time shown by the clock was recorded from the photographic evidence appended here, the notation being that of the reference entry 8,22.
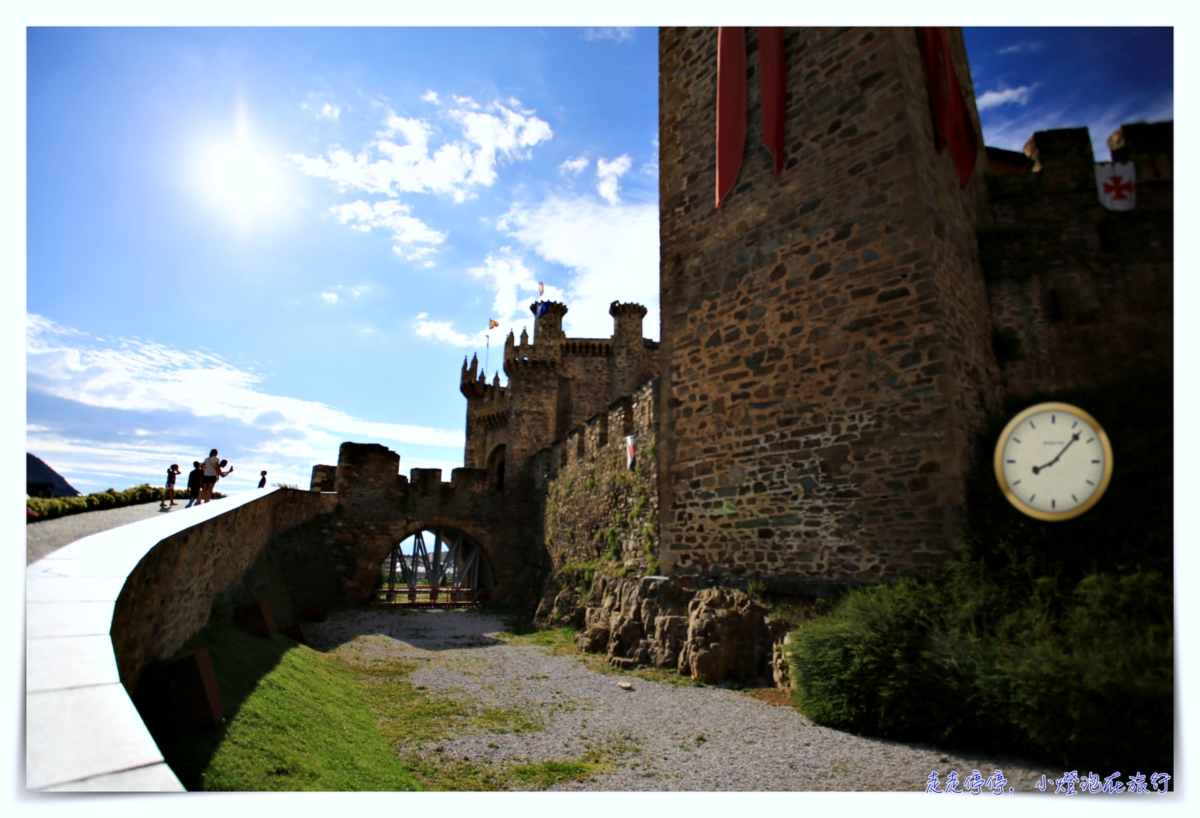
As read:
8,07
